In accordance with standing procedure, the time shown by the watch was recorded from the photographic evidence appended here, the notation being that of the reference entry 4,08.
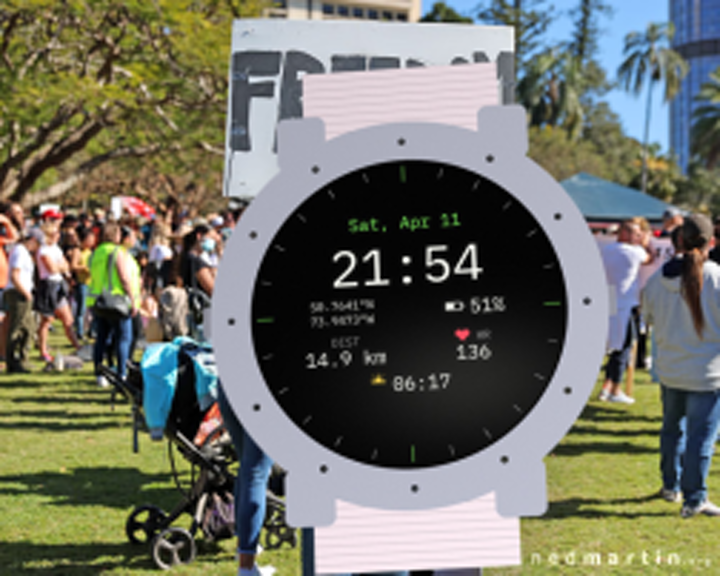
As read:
21,54
